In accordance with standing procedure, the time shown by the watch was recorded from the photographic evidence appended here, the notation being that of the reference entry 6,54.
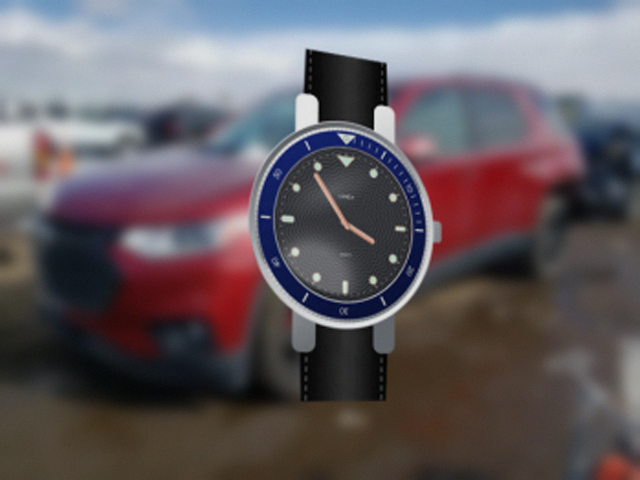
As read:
3,54
